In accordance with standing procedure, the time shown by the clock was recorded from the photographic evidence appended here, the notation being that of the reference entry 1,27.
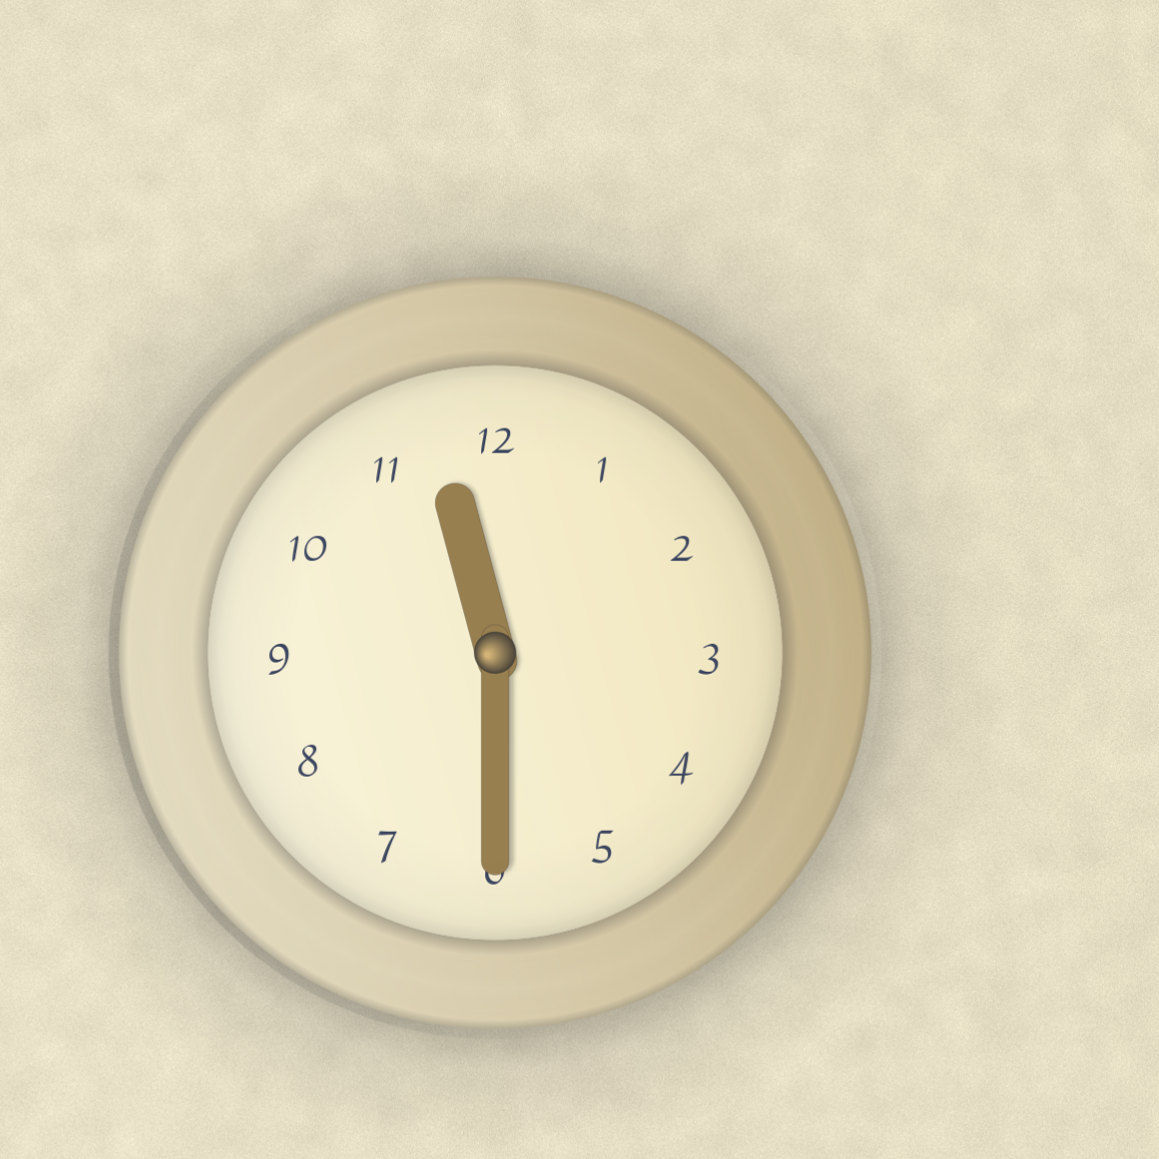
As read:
11,30
